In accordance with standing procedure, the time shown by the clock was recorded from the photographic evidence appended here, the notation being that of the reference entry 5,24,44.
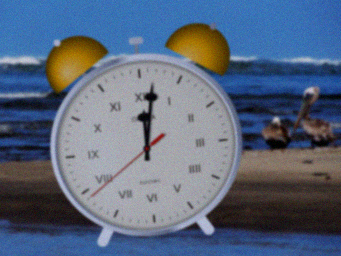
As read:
12,01,39
